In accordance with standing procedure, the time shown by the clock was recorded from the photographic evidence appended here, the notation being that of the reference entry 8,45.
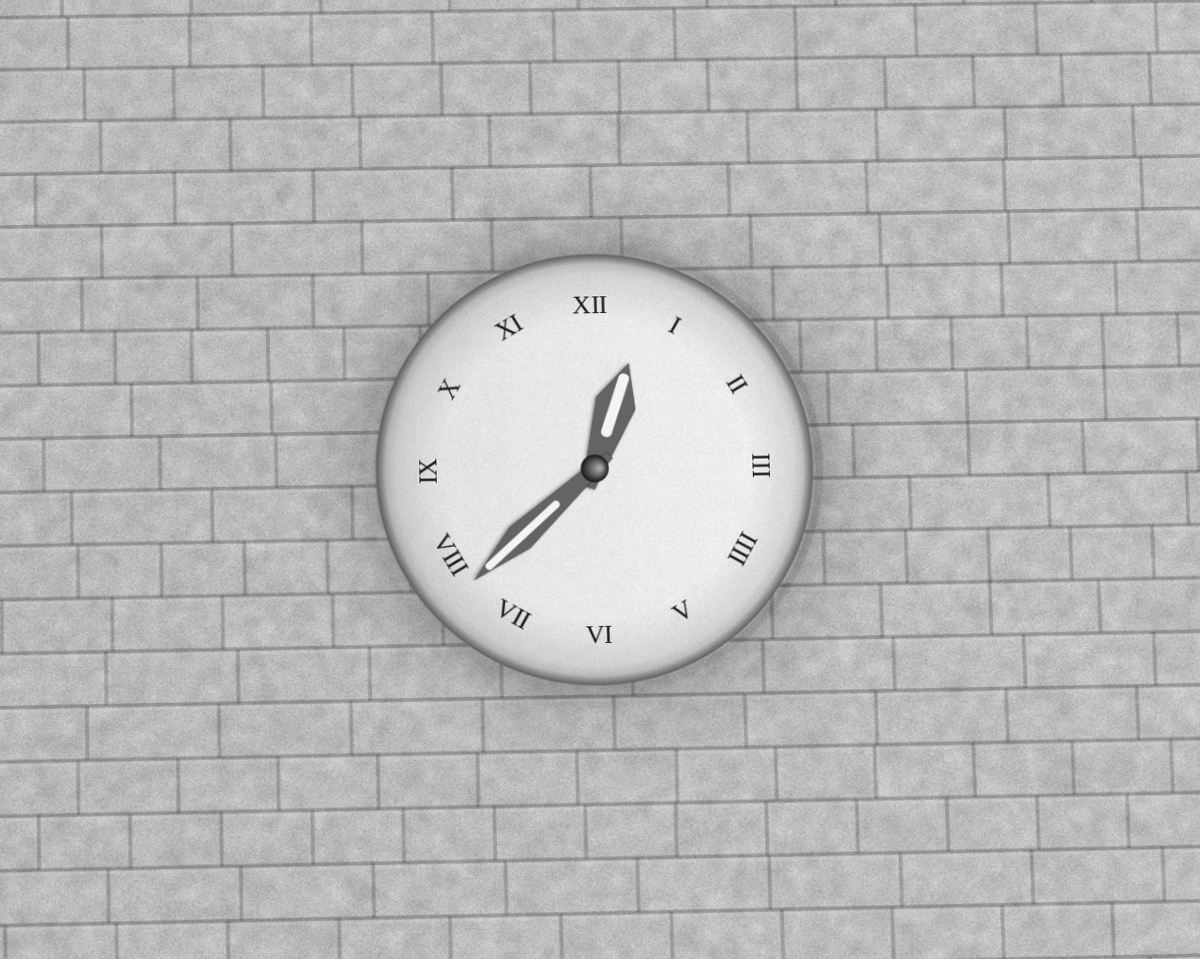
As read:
12,38
